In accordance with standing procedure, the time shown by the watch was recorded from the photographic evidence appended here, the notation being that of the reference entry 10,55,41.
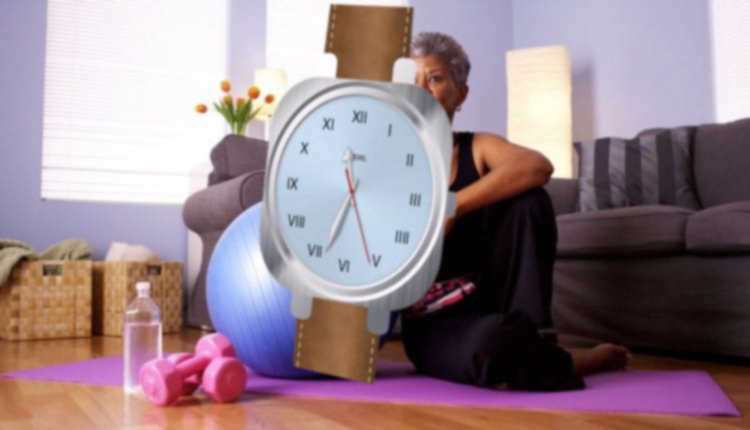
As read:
11,33,26
